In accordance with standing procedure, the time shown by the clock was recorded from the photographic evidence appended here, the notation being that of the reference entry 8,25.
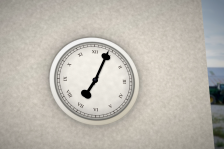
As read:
7,04
